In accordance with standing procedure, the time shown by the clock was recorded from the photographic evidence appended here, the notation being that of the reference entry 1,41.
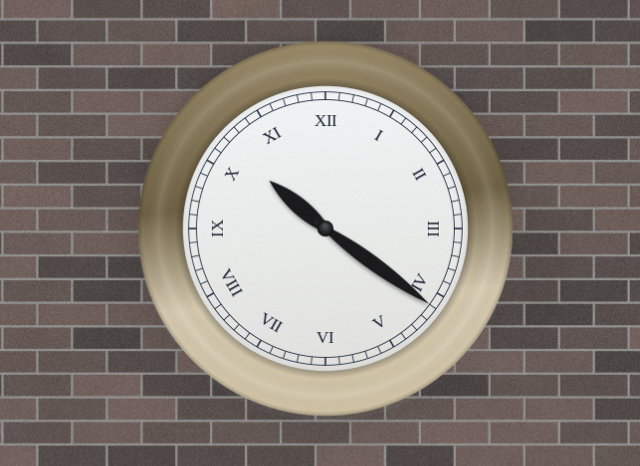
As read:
10,21
